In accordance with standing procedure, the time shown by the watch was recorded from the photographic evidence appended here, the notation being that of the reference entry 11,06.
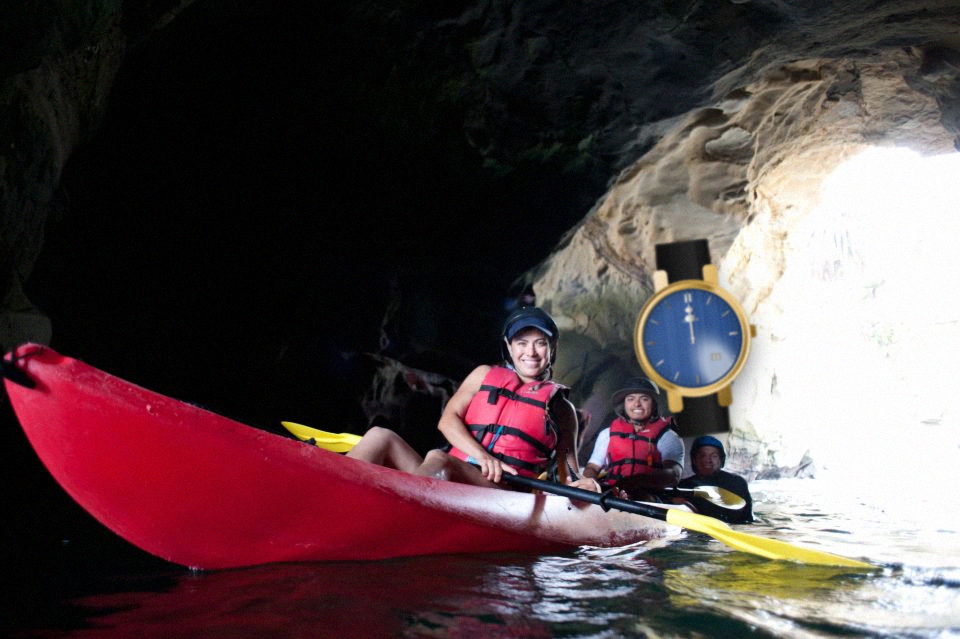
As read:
12,00
